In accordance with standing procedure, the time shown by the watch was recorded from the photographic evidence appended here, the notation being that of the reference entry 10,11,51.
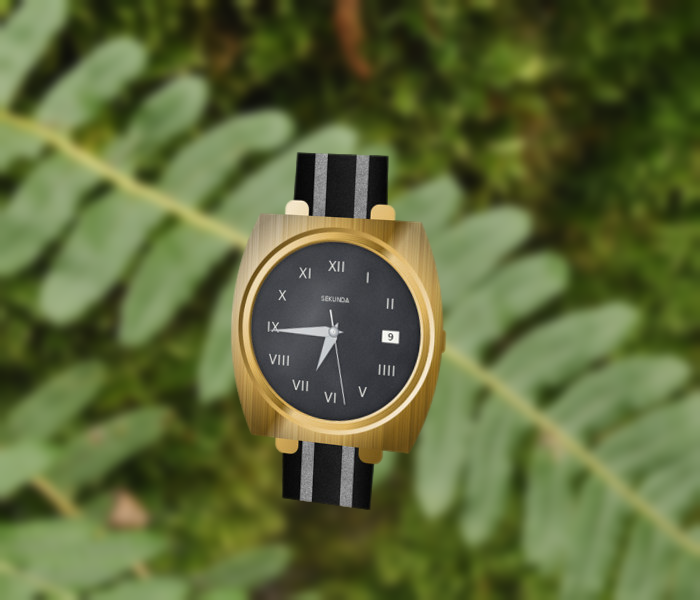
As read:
6,44,28
